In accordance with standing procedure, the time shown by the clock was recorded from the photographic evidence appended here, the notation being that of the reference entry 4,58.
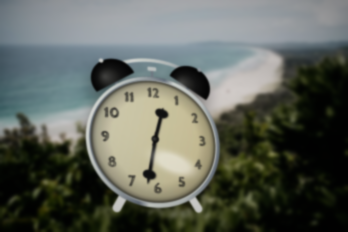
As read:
12,32
